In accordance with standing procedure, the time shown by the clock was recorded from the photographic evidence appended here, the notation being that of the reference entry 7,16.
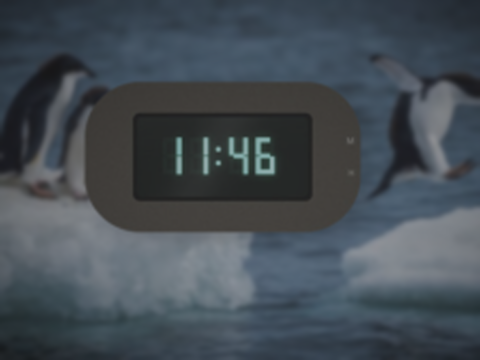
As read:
11,46
